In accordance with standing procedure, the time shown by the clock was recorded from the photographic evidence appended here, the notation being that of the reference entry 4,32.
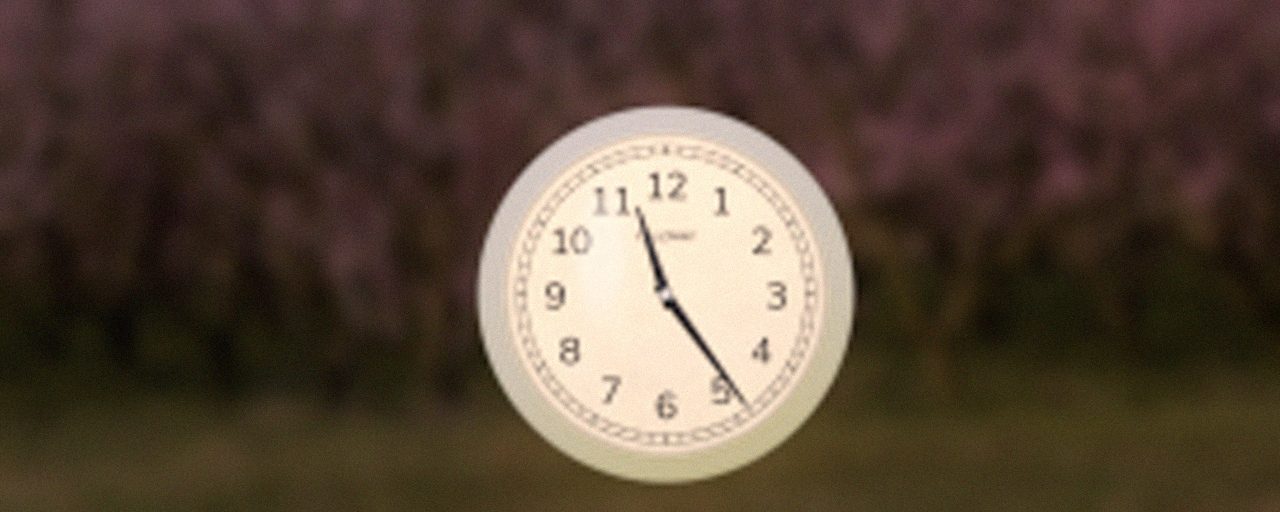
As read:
11,24
